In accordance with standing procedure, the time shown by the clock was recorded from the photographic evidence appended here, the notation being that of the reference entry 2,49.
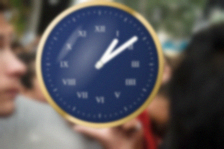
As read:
1,09
